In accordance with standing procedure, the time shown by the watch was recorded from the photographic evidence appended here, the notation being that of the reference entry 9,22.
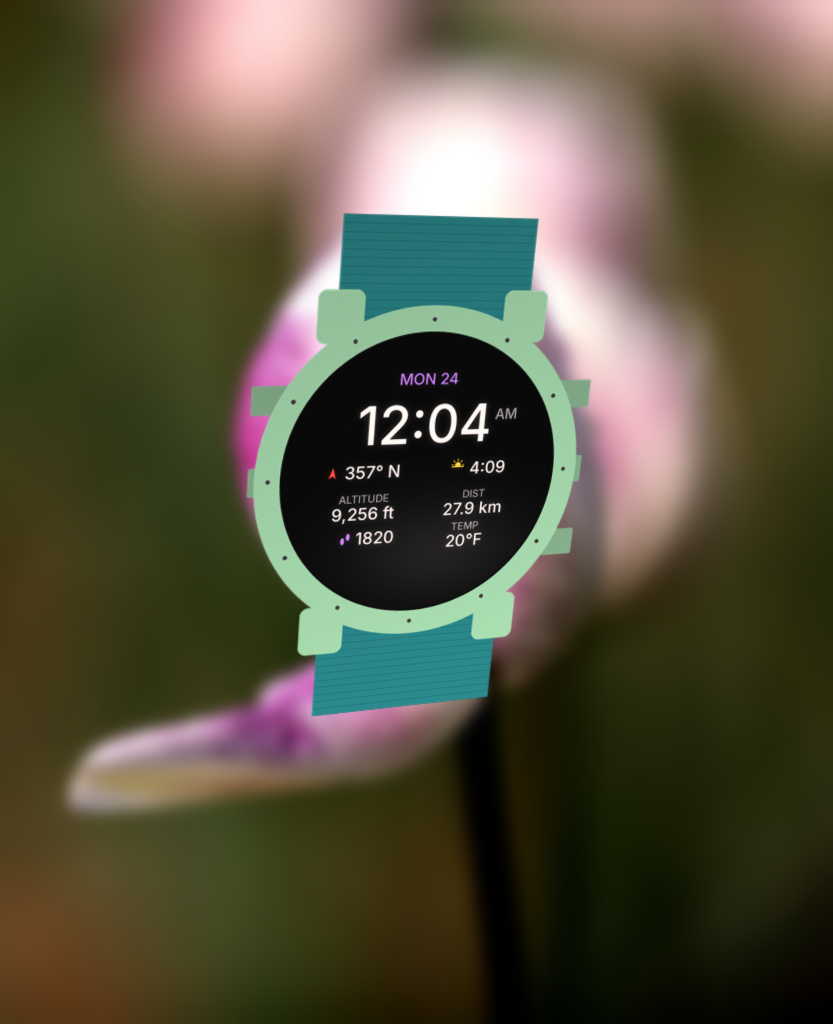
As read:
12,04
